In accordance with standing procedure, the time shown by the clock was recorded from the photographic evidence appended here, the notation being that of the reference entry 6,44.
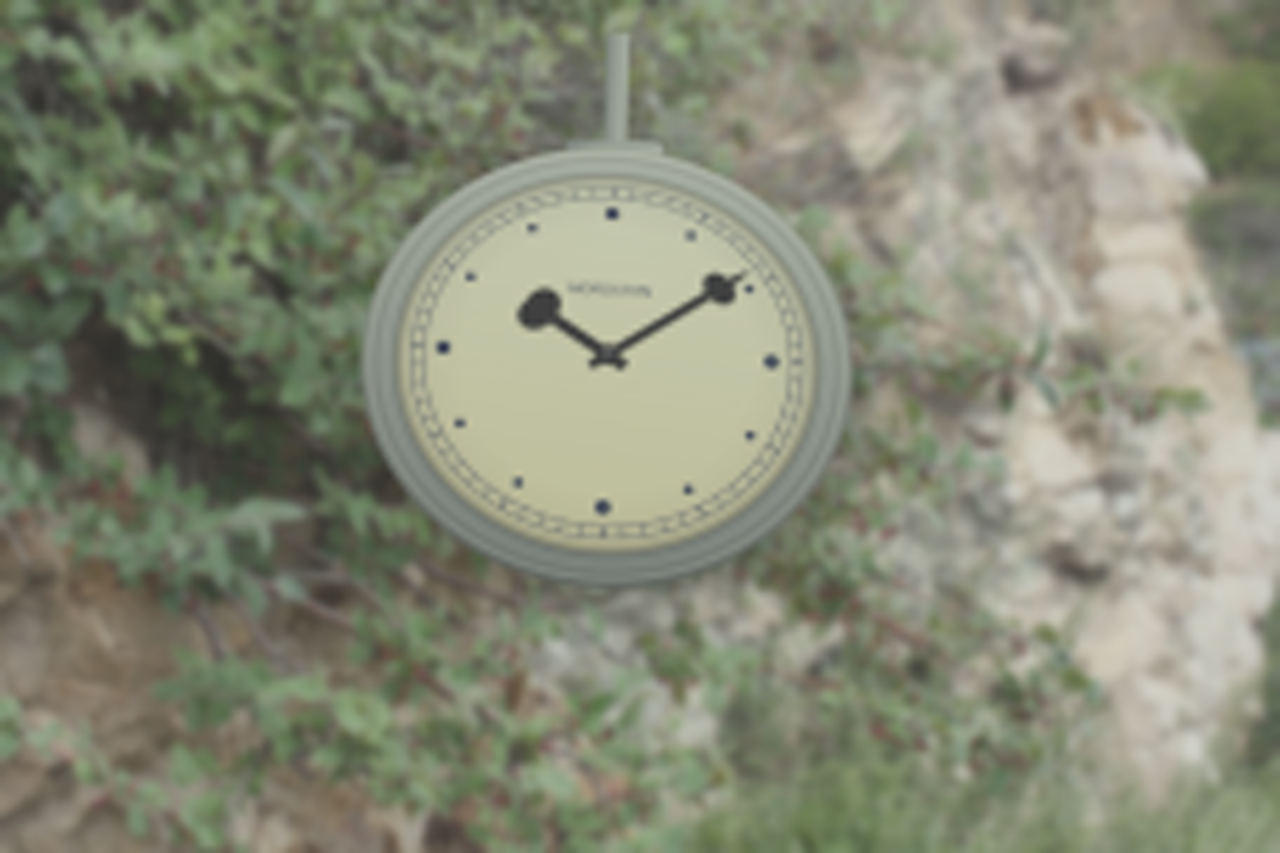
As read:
10,09
